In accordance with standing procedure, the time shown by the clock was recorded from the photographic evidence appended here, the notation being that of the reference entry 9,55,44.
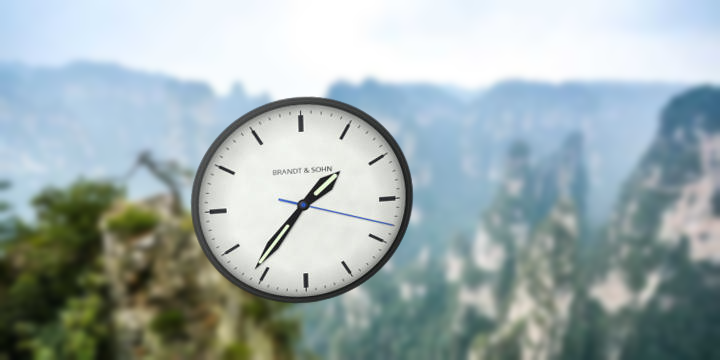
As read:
1,36,18
